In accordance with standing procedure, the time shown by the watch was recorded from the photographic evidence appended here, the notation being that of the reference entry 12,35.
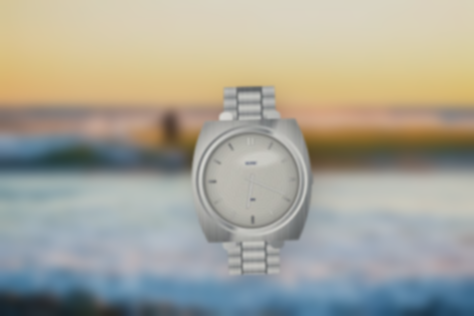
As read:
6,19
